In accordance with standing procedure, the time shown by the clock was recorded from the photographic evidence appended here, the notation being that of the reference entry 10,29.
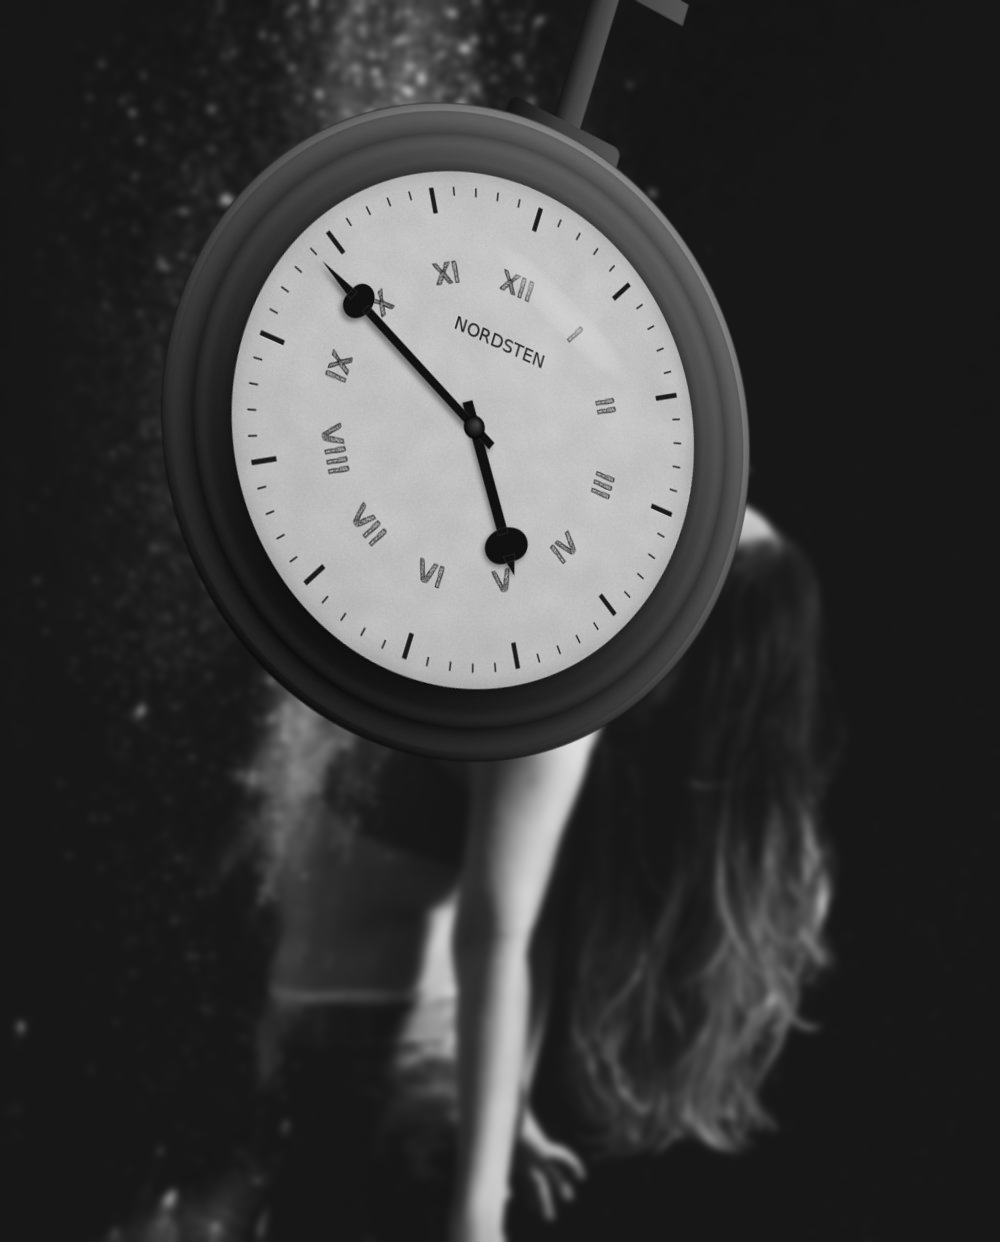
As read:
4,49
